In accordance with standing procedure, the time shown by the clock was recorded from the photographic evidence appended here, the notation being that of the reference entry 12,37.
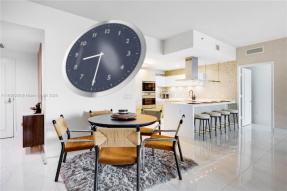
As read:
8,30
